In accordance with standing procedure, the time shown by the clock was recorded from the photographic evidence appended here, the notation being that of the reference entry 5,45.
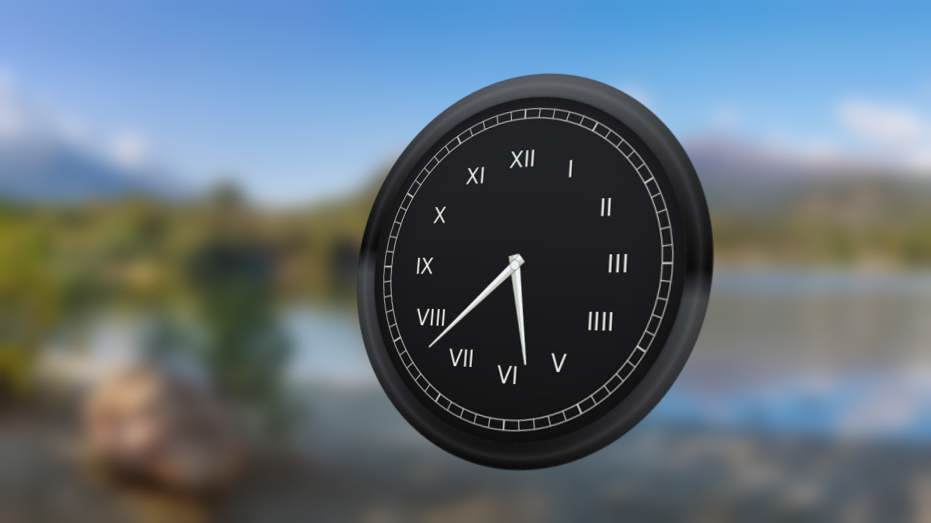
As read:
5,38
